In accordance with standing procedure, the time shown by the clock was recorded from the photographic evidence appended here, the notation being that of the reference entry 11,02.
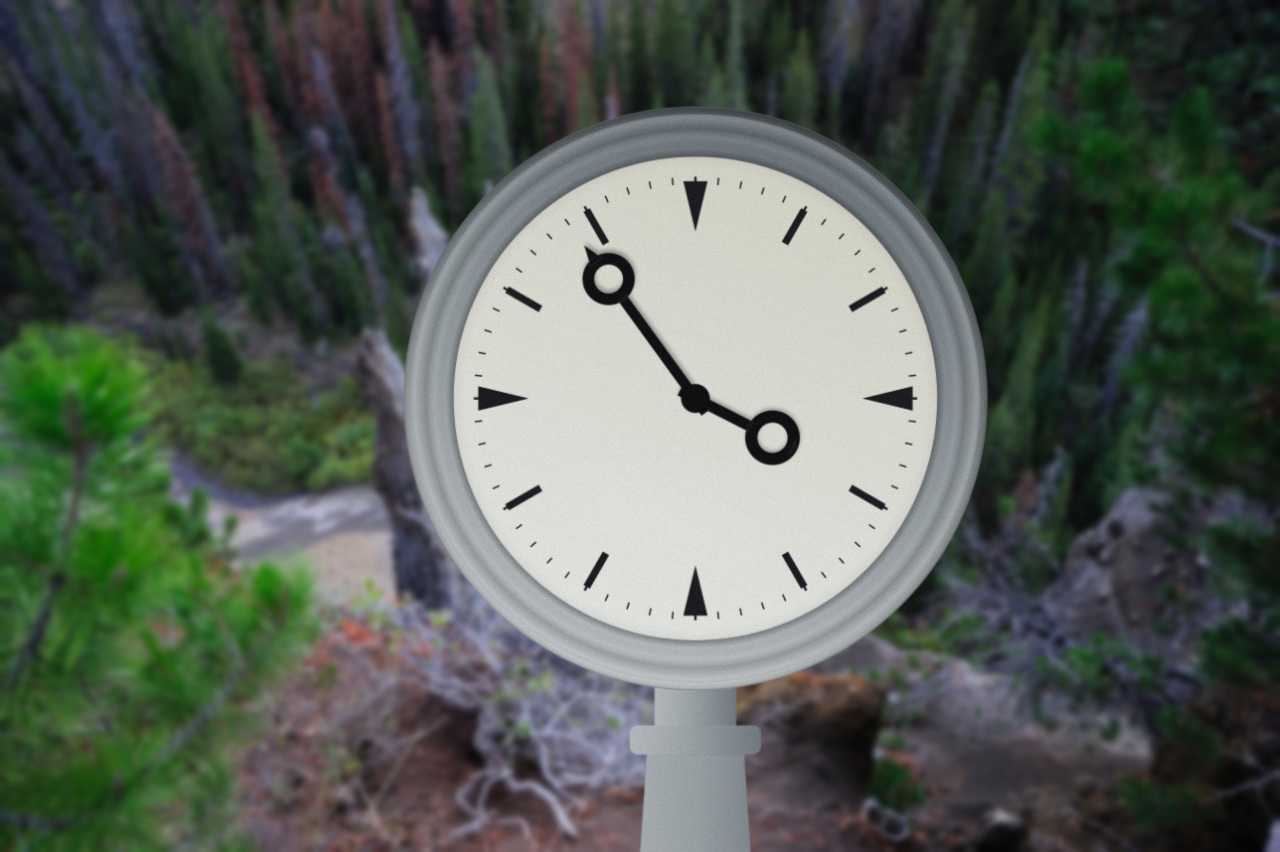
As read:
3,54
